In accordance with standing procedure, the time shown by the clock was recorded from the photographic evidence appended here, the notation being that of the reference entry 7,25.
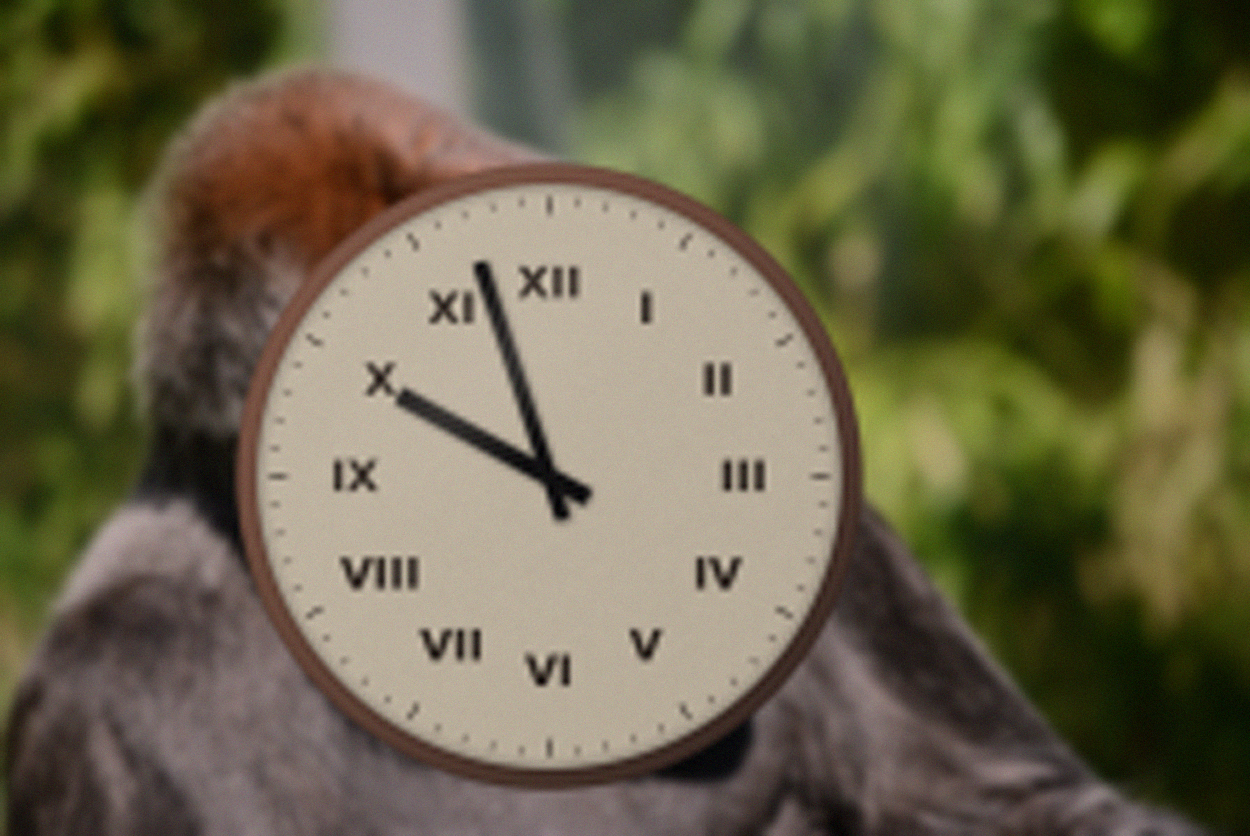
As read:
9,57
